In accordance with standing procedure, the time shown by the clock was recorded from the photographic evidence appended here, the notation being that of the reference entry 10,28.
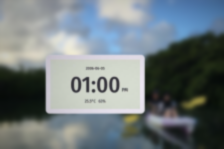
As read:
1,00
